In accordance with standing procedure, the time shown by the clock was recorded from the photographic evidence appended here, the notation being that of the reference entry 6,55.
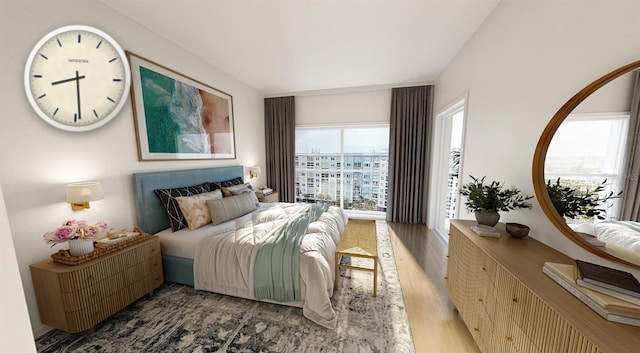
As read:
8,29
